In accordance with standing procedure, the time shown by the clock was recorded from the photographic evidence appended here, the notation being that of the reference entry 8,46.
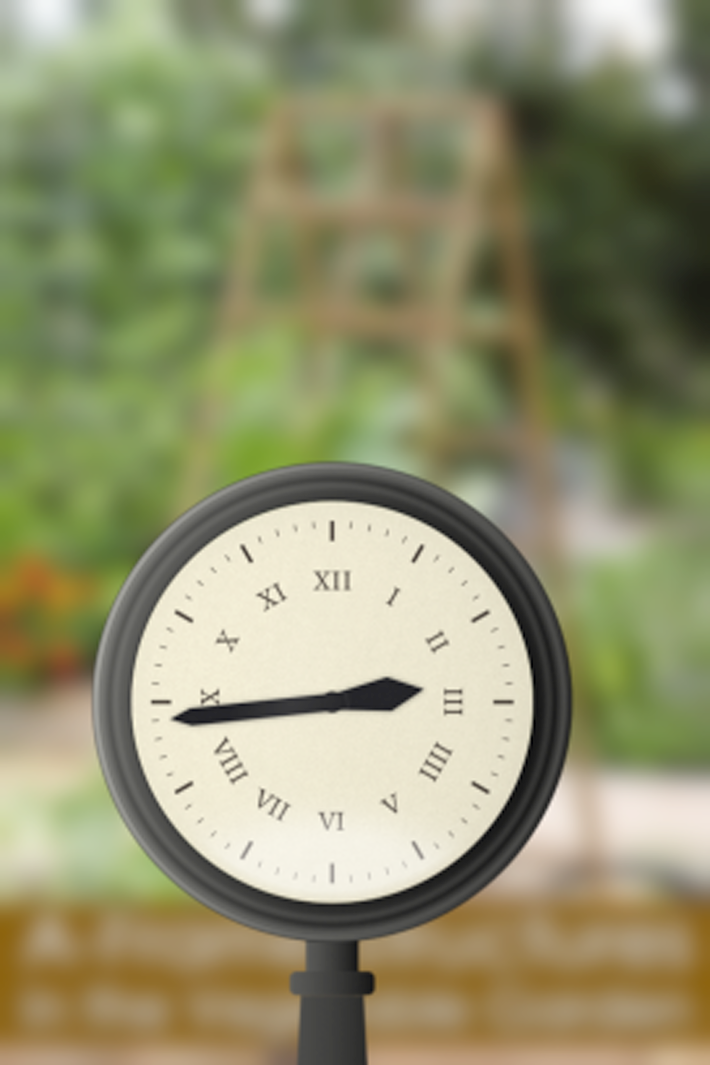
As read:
2,44
